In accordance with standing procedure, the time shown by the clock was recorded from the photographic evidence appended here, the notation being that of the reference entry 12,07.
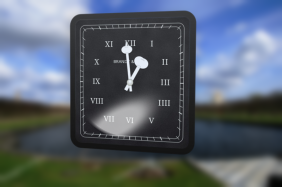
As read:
12,59
